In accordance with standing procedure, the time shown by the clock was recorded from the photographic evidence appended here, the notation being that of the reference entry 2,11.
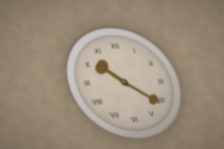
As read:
10,21
